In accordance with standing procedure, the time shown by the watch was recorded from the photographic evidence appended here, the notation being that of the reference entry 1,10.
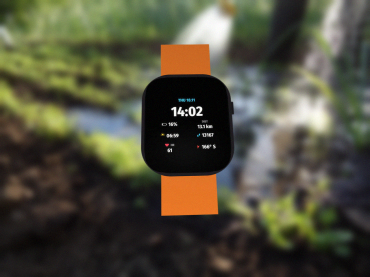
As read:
14,02
